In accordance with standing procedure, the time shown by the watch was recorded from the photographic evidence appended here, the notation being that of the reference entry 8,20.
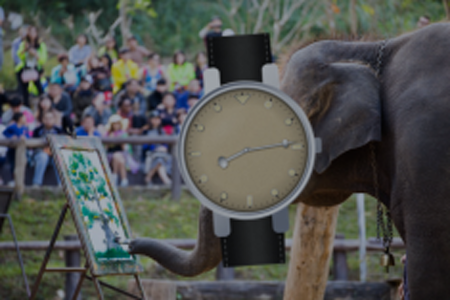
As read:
8,14
